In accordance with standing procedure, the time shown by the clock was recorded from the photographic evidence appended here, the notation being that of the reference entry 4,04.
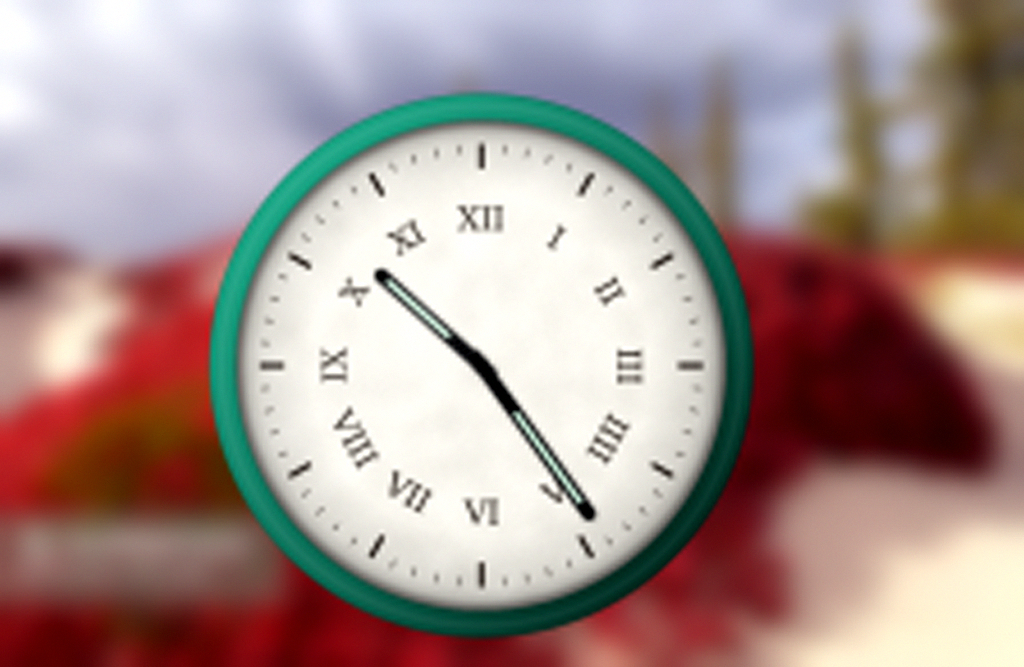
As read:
10,24
